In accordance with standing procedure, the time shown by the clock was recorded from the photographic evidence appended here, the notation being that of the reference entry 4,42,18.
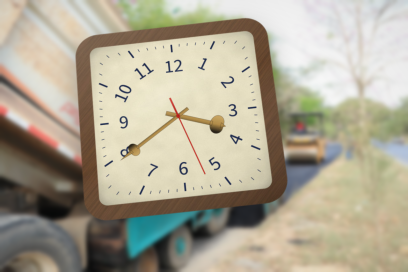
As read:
3,39,27
